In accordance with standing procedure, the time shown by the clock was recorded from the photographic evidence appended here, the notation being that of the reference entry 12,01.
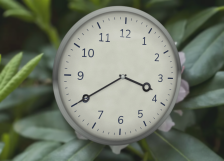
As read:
3,40
